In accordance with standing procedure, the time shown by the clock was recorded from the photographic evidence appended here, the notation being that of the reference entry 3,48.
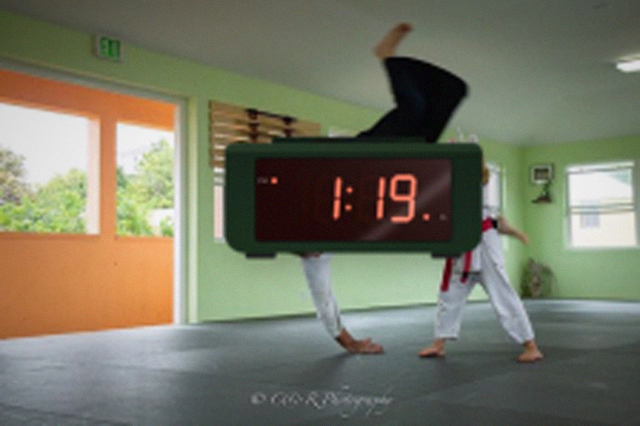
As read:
1,19
